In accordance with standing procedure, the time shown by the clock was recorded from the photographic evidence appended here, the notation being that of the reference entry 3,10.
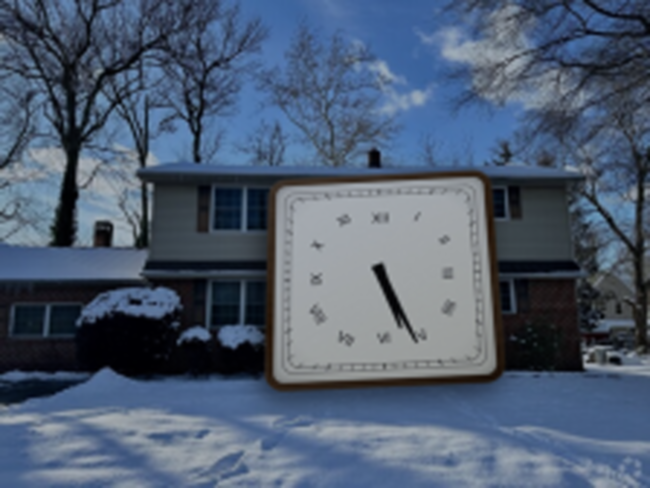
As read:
5,26
